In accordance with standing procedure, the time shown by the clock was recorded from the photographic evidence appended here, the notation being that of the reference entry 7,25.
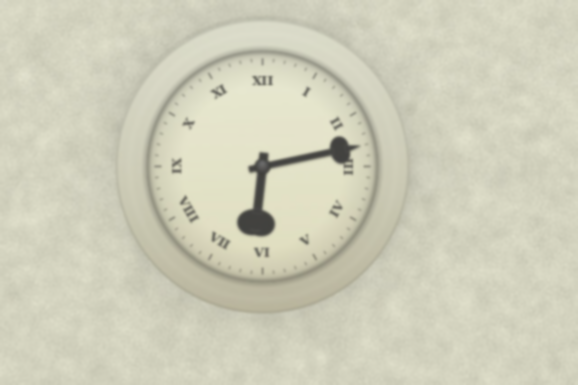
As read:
6,13
